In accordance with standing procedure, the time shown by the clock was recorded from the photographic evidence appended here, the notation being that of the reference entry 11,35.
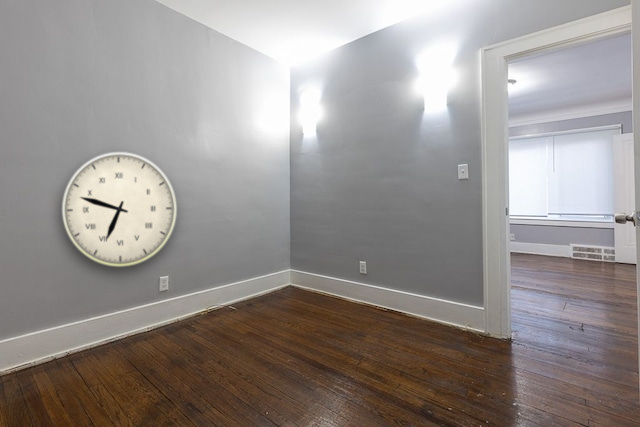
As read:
6,48
